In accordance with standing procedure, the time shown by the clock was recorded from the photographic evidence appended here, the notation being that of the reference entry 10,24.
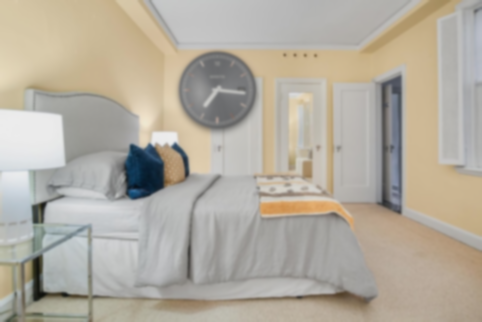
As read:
7,16
